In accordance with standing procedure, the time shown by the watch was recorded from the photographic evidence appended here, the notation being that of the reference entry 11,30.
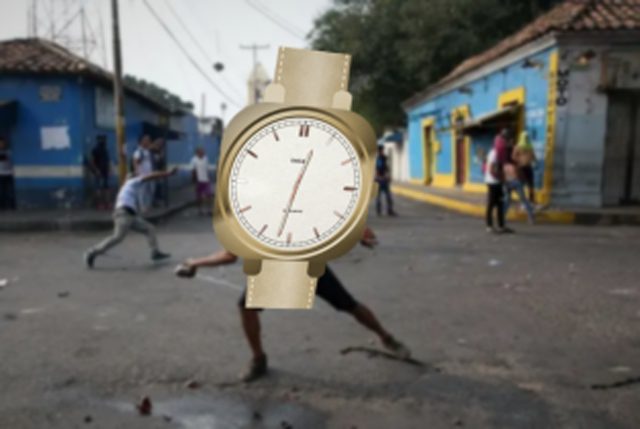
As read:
12,32
